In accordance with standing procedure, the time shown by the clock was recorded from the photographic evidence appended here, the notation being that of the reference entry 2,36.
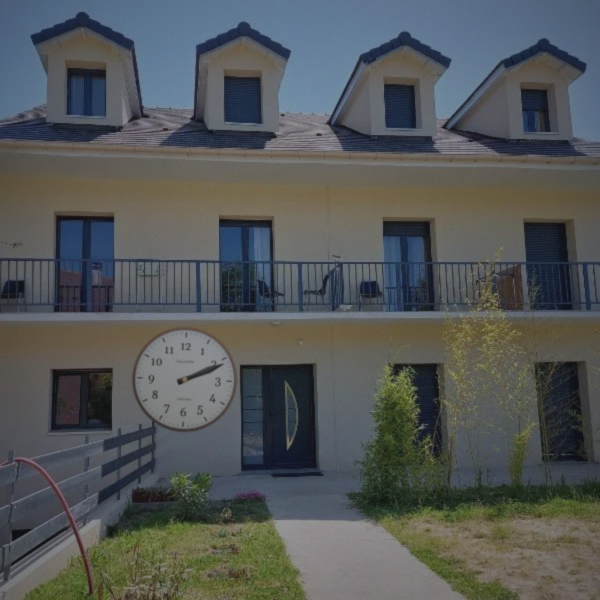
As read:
2,11
